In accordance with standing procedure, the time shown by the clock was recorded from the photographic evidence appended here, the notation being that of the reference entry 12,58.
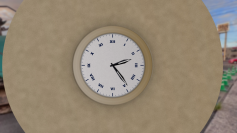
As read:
2,24
